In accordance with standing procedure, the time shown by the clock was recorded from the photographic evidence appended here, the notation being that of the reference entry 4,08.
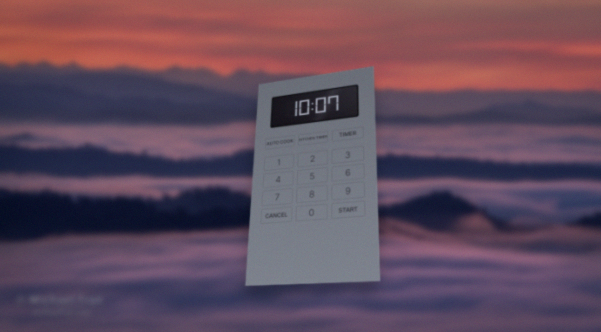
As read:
10,07
